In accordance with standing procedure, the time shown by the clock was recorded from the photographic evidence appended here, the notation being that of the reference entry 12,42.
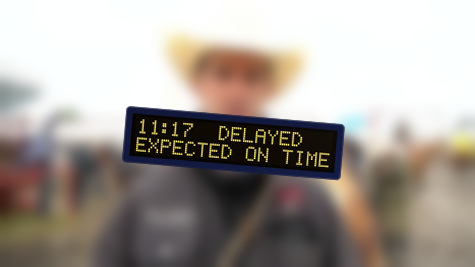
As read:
11,17
